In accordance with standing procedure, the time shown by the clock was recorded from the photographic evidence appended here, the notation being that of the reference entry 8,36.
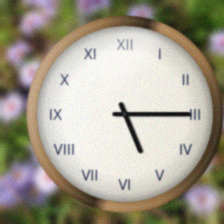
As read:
5,15
